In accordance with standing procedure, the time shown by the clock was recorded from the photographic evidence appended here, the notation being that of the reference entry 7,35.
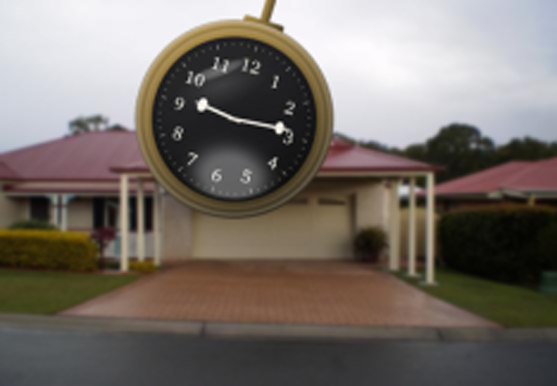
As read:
9,14
